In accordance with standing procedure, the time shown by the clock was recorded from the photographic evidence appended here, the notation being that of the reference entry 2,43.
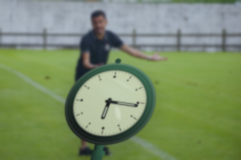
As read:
6,16
